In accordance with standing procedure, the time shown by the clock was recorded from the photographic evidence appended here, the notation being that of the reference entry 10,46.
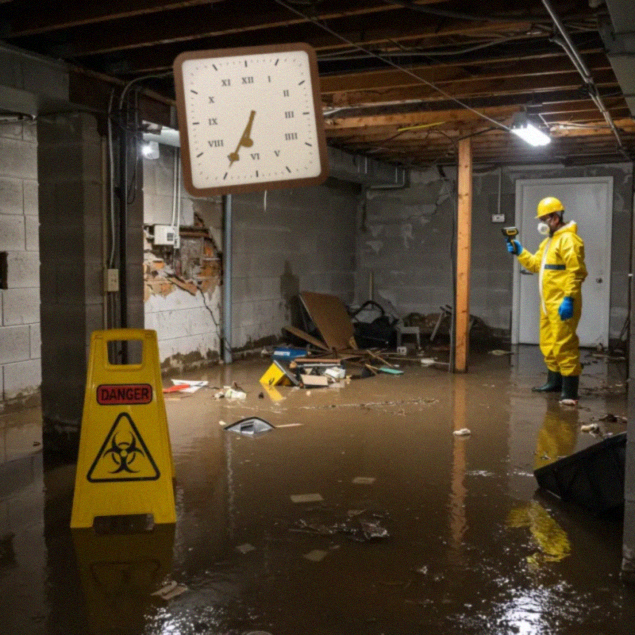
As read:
6,35
